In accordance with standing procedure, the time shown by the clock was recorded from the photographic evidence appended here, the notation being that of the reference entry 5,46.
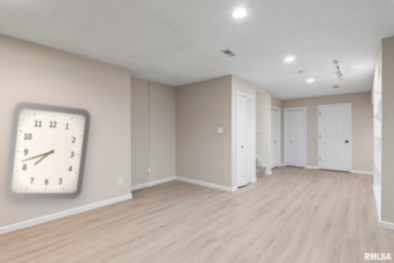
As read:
7,42
